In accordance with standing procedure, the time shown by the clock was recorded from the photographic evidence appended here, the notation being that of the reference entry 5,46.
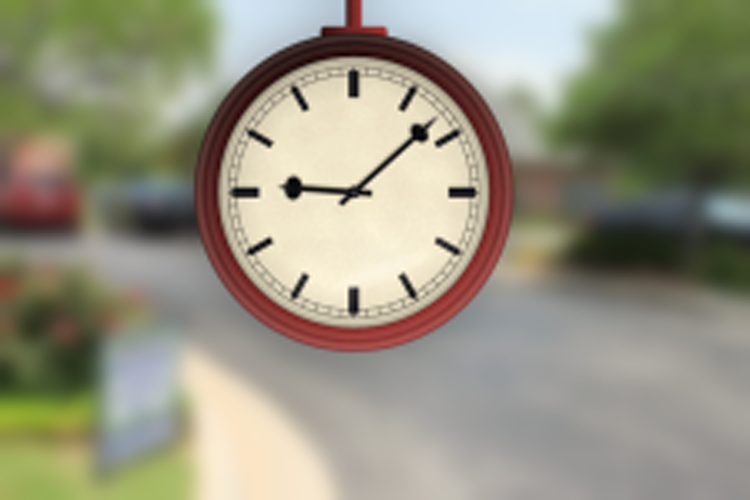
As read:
9,08
